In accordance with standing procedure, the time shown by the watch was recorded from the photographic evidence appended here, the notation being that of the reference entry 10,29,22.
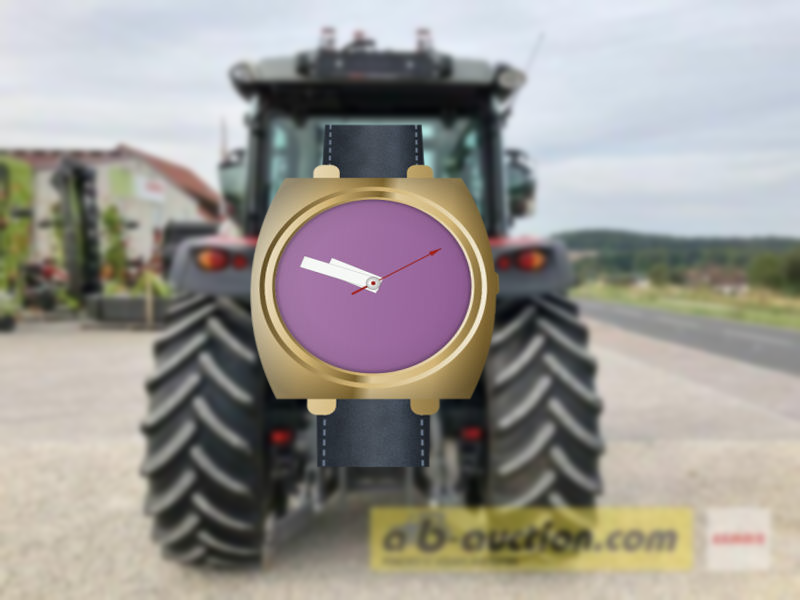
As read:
9,48,10
